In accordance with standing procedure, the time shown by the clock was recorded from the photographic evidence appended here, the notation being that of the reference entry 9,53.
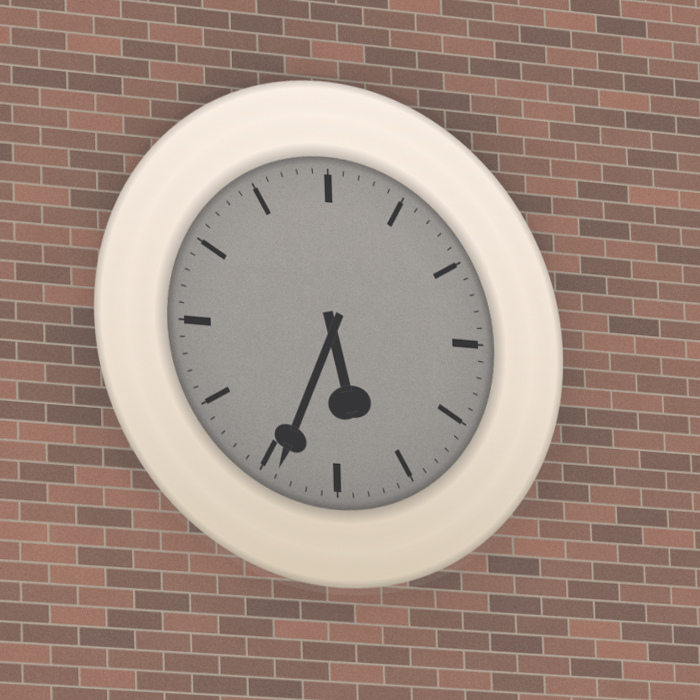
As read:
5,34
